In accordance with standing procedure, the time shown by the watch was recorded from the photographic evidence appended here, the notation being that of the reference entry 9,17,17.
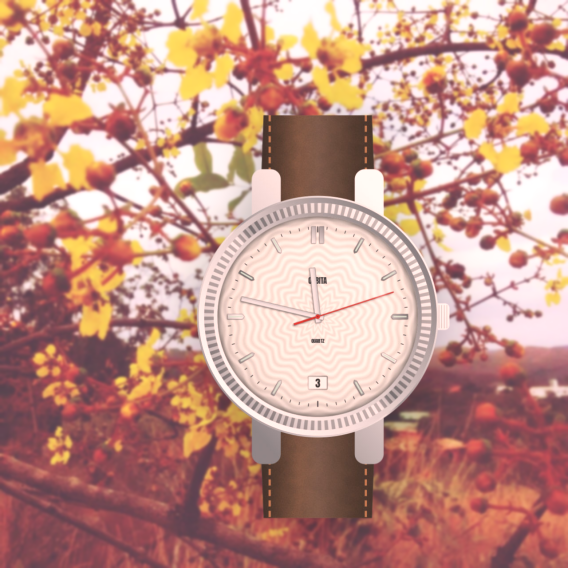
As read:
11,47,12
